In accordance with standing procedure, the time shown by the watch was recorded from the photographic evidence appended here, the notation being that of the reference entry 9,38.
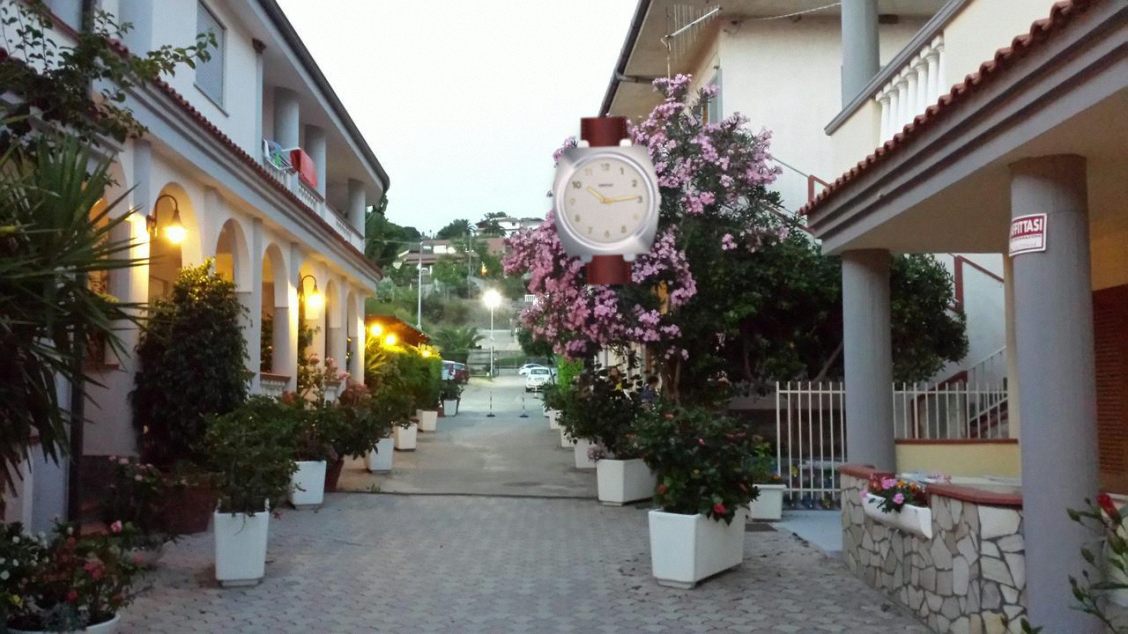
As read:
10,14
